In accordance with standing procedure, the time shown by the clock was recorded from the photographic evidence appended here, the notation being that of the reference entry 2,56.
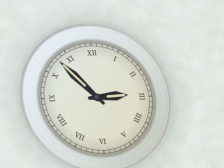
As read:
2,53
